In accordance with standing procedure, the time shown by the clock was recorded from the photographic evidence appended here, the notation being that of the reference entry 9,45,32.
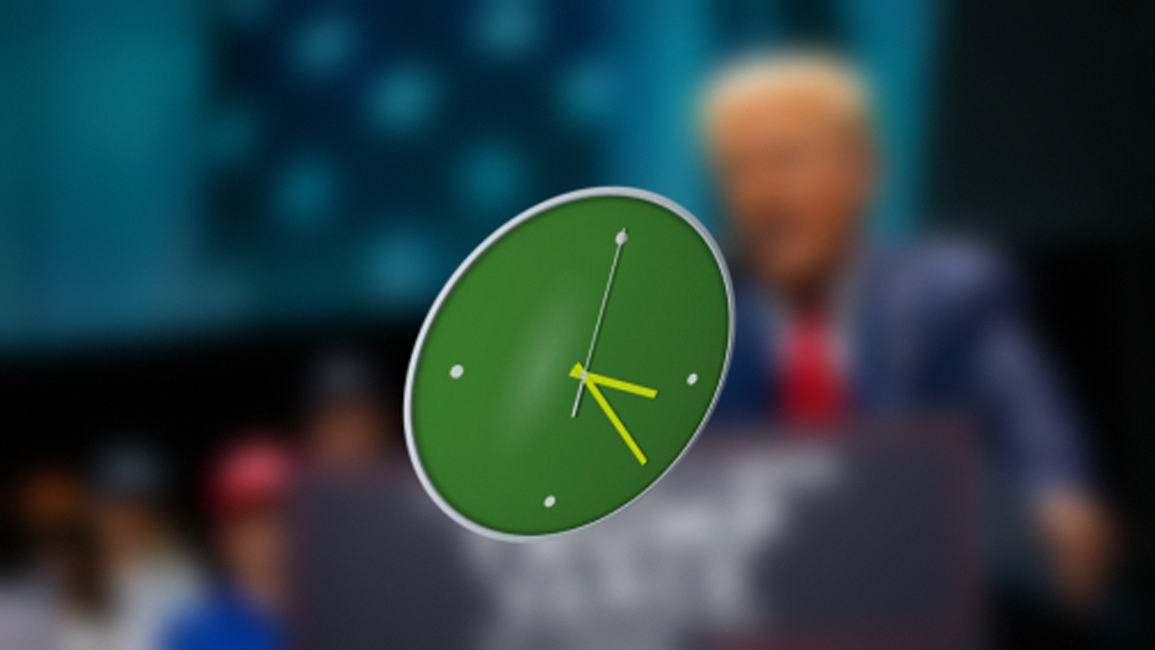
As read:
3,22,00
